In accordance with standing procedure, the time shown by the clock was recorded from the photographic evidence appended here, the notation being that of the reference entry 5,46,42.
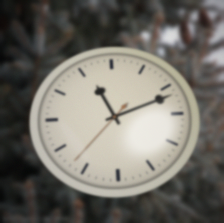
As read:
11,11,37
